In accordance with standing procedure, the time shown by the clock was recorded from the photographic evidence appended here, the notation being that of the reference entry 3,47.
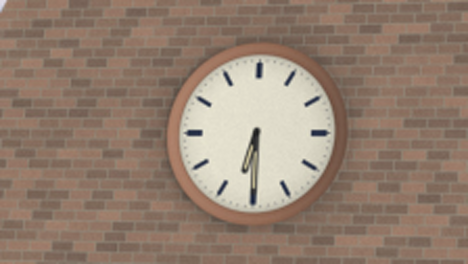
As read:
6,30
